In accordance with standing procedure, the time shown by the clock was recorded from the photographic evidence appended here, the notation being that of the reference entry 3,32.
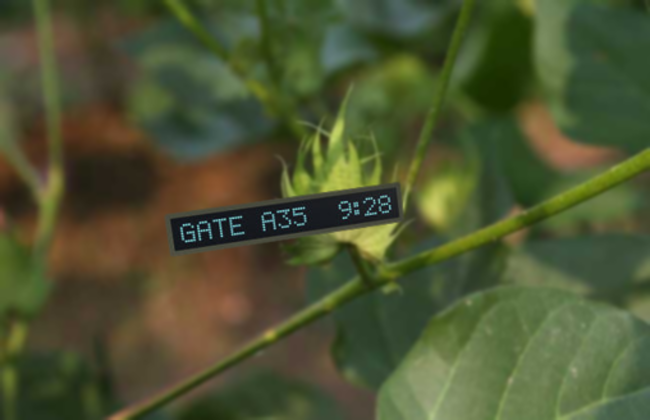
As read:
9,28
